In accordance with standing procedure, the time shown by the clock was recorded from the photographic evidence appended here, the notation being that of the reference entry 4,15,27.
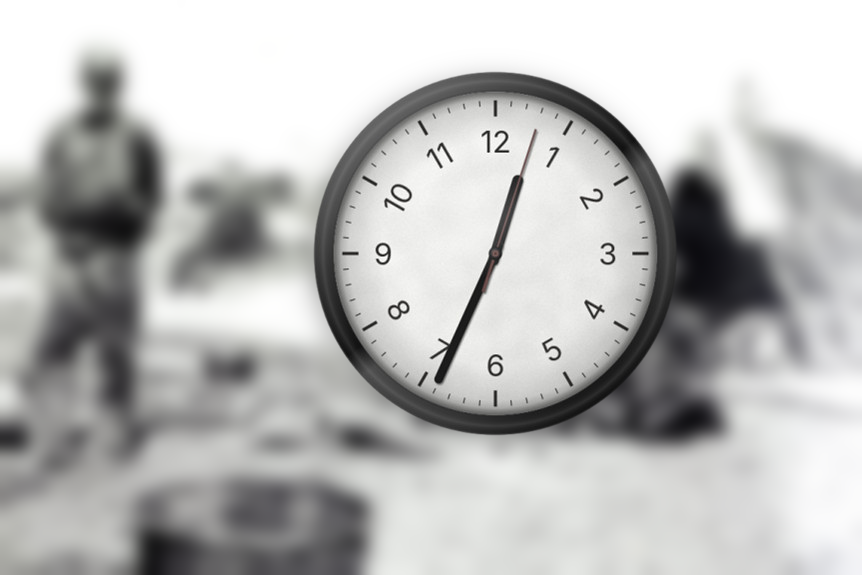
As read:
12,34,03
